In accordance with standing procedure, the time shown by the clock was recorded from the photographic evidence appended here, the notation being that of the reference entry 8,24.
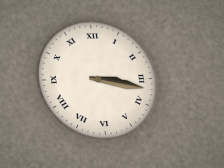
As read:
3,17
